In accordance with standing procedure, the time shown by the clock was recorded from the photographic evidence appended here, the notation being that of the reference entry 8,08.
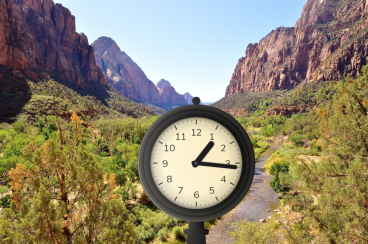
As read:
1,16
